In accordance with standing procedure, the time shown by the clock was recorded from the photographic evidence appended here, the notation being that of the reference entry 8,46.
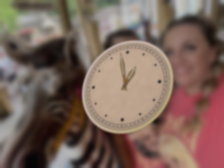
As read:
12,58
